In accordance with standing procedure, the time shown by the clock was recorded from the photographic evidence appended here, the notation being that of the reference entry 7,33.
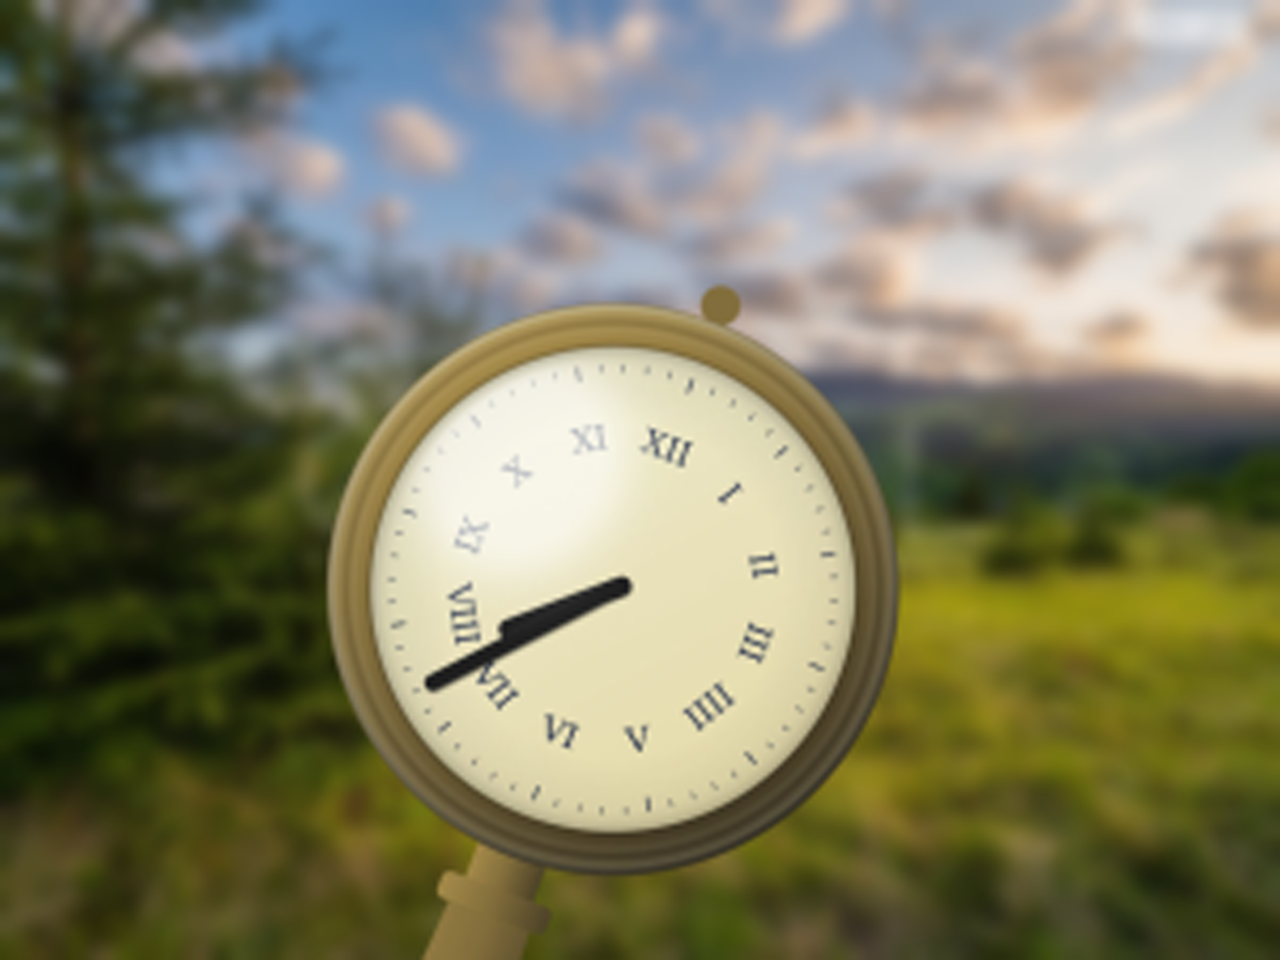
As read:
7,37
